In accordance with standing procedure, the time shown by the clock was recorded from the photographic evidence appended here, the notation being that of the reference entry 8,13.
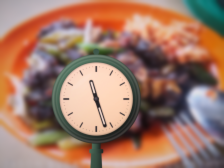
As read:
11,27
